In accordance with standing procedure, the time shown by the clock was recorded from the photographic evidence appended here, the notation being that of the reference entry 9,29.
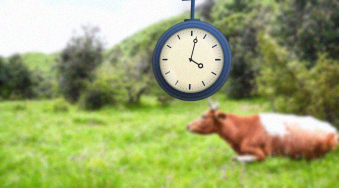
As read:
4,02
